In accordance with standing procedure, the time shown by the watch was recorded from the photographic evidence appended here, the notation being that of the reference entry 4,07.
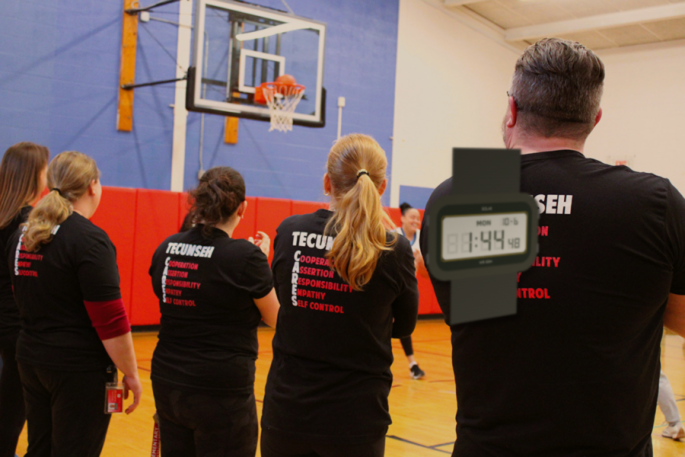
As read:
1,44
